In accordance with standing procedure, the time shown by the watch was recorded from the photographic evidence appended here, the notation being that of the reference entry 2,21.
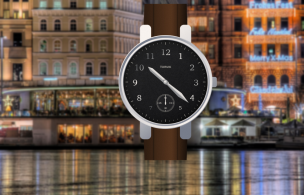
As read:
10,22
